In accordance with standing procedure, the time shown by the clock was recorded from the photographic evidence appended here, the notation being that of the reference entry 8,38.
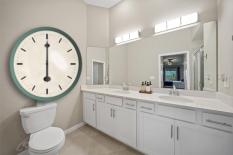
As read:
6,00
